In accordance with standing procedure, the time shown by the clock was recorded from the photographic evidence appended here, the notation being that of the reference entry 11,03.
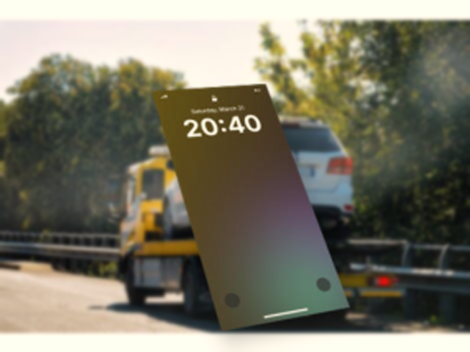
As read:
20,40
